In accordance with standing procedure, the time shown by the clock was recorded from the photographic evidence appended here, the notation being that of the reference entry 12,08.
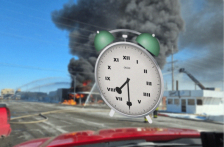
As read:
7,30
